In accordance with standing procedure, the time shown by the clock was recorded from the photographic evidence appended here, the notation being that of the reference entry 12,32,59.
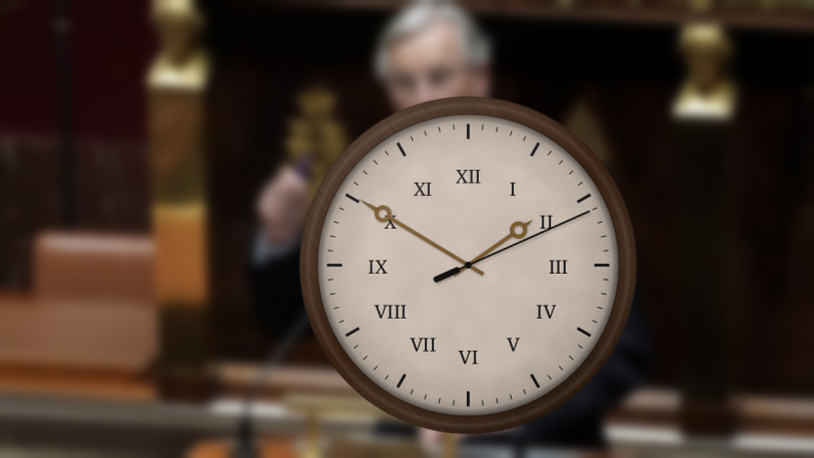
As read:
1,50,11
